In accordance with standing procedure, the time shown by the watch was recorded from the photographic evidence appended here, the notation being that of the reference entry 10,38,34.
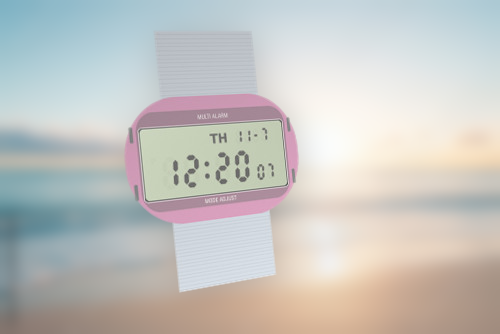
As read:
12,20,07
